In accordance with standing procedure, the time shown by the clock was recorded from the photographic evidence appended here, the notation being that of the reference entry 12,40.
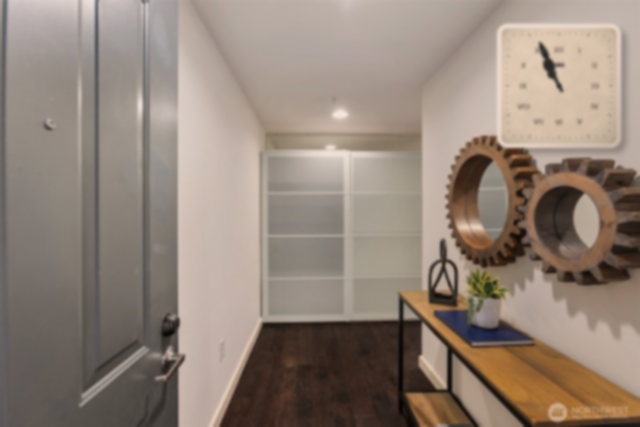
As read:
10,56
